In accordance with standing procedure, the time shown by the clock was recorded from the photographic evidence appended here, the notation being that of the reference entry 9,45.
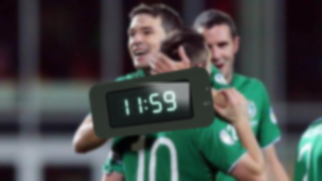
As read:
11,59
